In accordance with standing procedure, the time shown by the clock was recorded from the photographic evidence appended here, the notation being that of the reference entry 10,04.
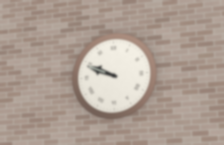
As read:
9,49
